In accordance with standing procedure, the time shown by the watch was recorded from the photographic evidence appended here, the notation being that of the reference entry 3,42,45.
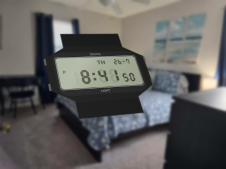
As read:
8,41,50
